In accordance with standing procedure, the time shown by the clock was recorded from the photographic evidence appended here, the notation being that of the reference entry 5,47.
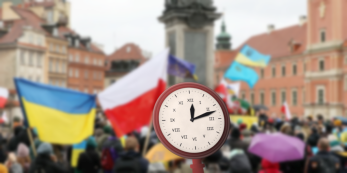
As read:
12,12
